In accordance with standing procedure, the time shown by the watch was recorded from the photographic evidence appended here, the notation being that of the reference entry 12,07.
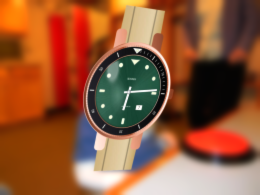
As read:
6,14
